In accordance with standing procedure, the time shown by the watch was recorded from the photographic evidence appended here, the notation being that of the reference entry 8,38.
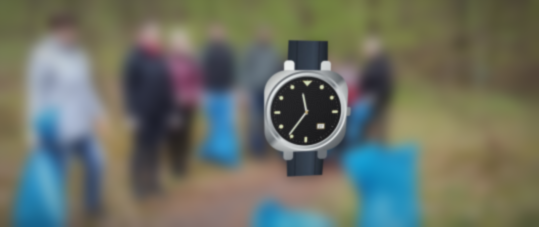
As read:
11,36
